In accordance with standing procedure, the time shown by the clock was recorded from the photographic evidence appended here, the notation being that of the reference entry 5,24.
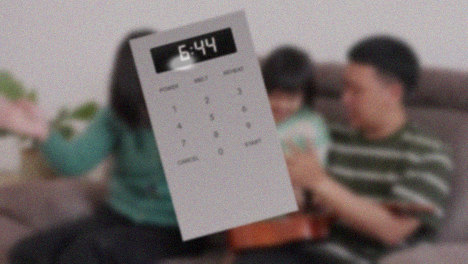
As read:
6,44
